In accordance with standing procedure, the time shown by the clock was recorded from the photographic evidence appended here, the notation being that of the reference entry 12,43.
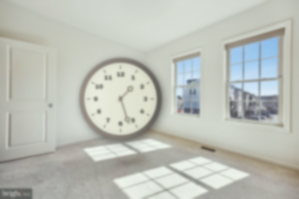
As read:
1,27
